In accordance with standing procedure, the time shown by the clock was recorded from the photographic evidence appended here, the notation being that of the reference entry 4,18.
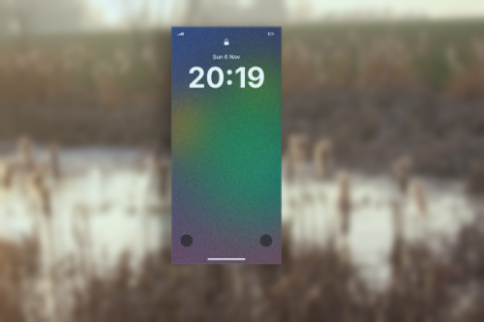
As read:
20,19
